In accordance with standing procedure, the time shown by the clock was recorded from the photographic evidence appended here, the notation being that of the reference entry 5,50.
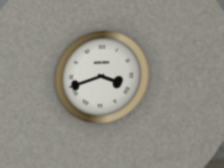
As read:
3,42
